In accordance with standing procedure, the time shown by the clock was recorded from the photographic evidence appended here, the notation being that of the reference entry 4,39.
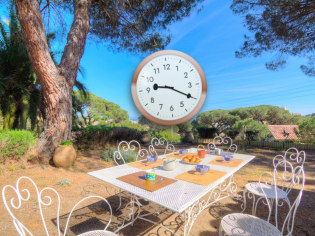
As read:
9,20
